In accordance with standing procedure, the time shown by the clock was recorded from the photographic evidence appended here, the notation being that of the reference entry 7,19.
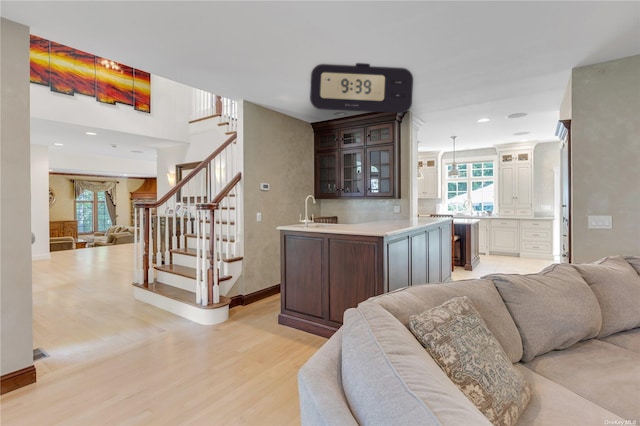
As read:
9,39
